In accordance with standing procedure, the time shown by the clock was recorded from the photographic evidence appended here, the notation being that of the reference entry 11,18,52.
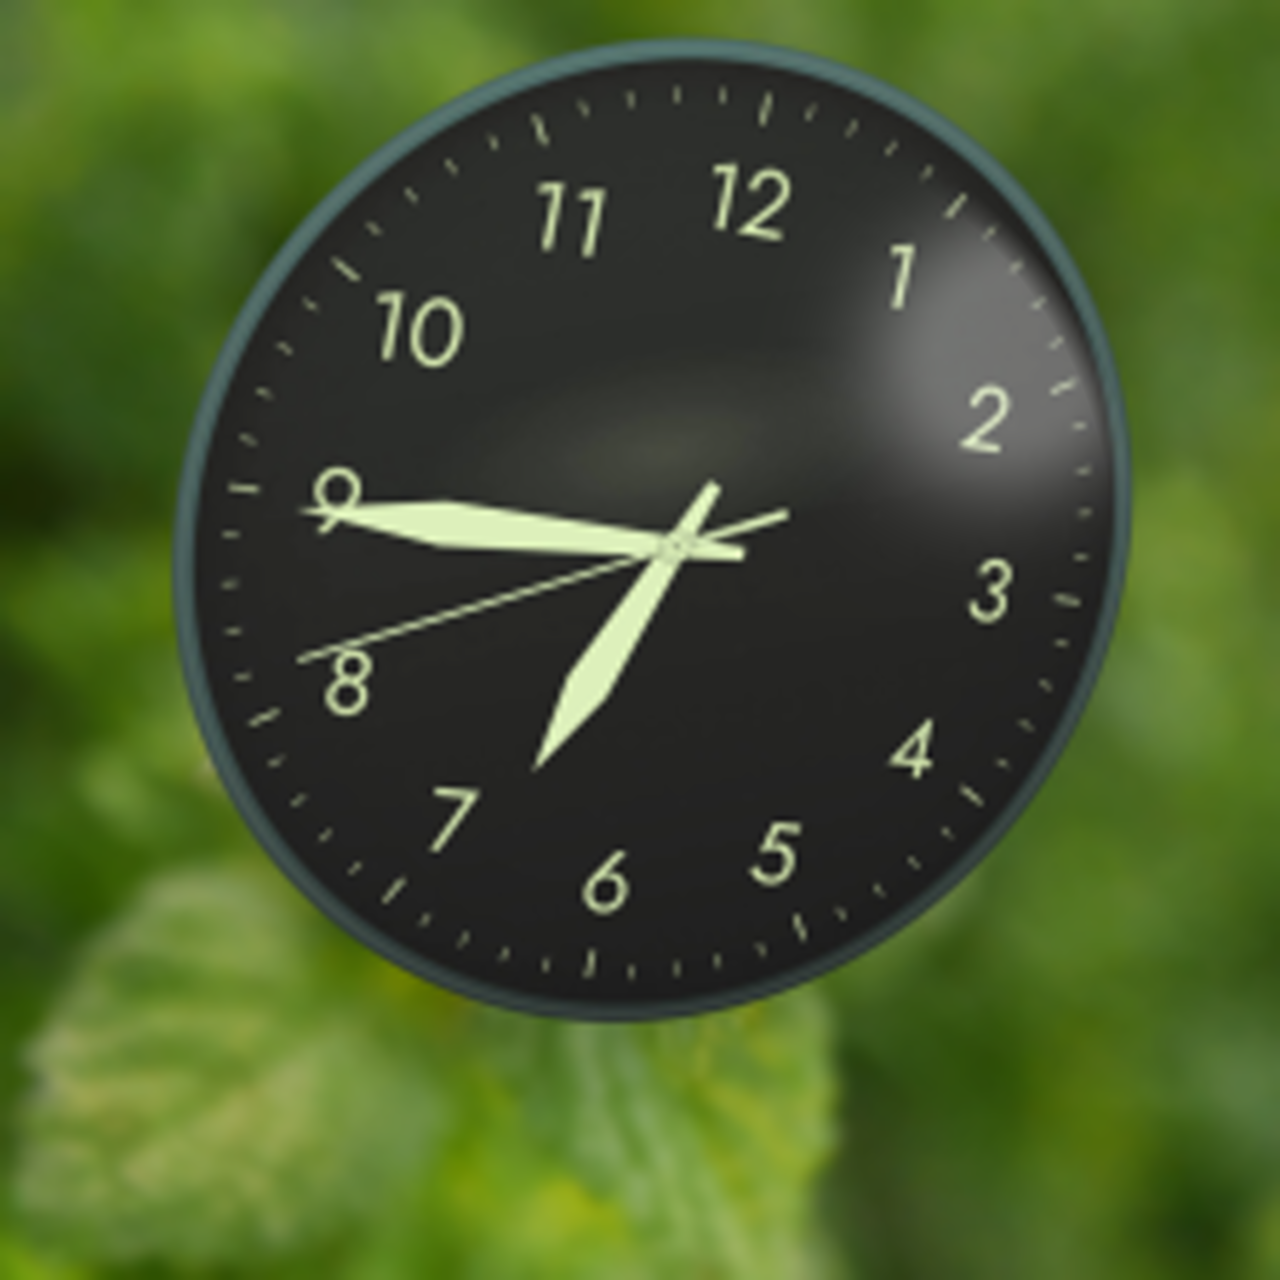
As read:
6,44,41
